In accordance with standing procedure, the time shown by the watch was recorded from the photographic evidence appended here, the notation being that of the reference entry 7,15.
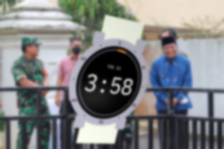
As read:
3,58
